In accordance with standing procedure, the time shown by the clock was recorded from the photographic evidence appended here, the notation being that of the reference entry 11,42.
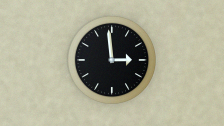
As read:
2,59
